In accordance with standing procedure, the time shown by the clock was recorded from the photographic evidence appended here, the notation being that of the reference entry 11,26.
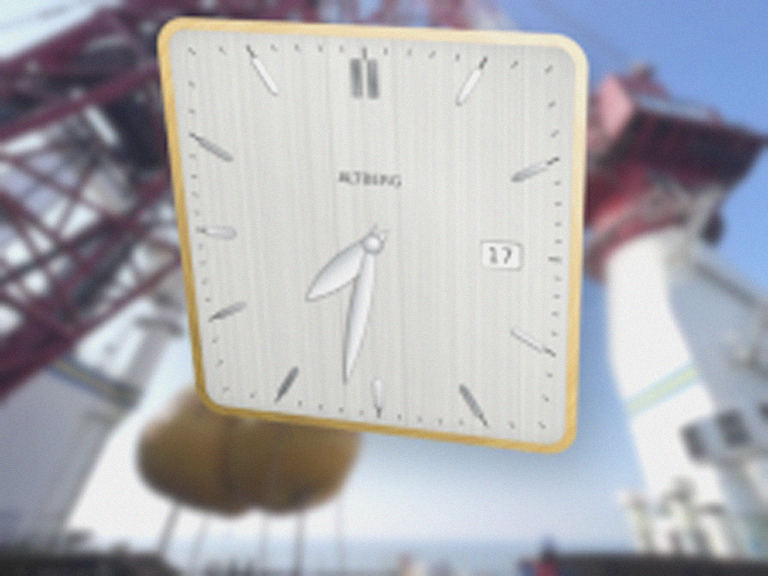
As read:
7,32
